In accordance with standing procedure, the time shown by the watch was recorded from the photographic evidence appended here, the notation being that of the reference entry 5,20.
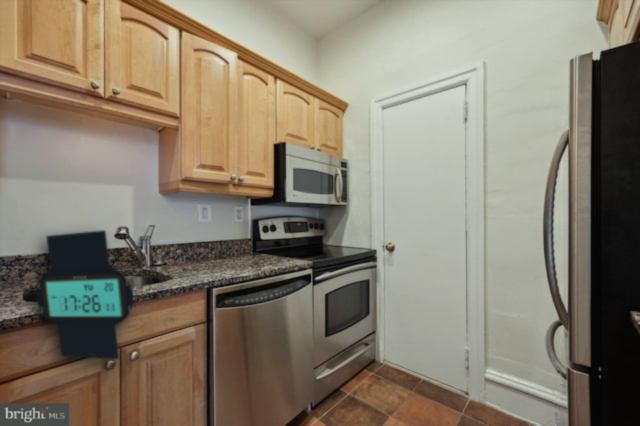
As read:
17,26
